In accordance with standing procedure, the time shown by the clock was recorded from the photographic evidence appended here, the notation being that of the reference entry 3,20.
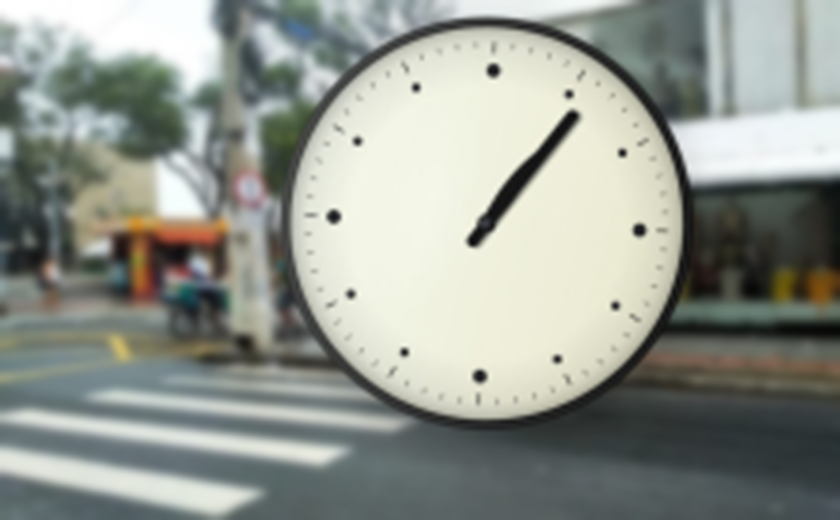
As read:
1,06
